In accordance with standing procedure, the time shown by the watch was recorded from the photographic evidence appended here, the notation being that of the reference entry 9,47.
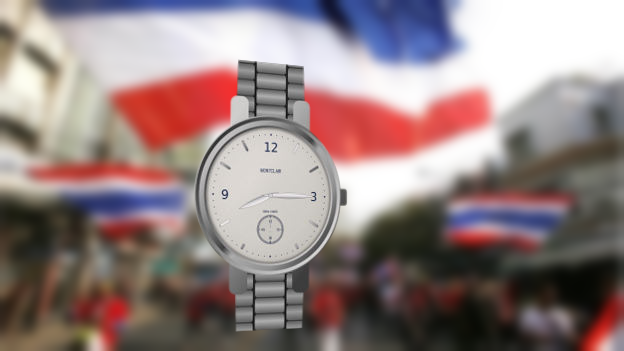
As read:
8,15
